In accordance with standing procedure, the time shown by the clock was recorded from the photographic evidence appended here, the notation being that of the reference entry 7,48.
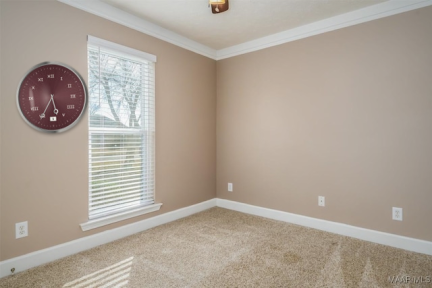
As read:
5,35
